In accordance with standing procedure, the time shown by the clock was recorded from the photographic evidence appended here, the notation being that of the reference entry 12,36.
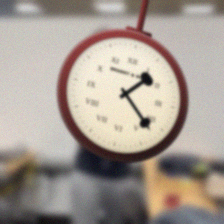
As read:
1,22
